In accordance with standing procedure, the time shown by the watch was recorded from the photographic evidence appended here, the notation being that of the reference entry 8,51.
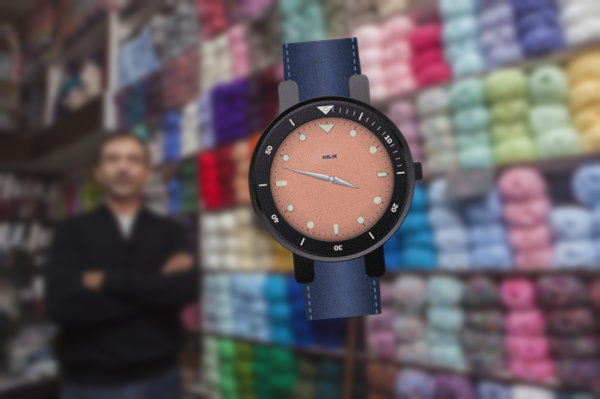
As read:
3,48
